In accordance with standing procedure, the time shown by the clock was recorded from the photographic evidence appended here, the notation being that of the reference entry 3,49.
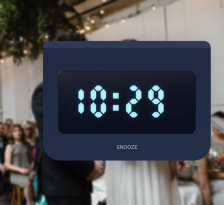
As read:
10,29
